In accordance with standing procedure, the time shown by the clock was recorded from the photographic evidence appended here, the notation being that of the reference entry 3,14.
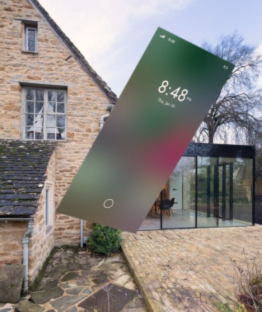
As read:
8,48
